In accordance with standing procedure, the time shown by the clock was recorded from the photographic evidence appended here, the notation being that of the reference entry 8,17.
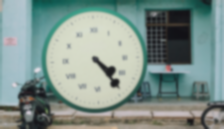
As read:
4,24
